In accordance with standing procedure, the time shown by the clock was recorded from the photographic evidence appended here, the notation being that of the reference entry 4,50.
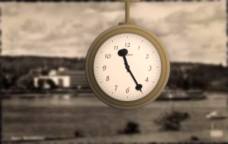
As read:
11,25
